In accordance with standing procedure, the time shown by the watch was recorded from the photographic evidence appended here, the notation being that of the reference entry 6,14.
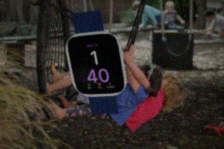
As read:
1,40
